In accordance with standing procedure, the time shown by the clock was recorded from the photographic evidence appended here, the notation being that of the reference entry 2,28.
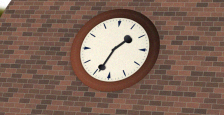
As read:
1,34
